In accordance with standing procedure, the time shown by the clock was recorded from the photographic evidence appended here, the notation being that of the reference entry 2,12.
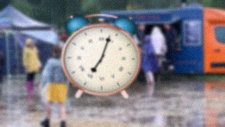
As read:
7,03
